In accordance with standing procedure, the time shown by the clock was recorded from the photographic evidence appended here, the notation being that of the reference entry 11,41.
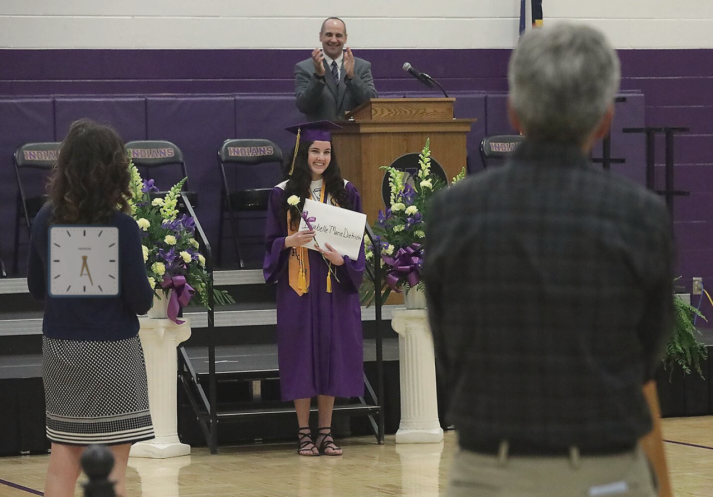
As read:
6,27
